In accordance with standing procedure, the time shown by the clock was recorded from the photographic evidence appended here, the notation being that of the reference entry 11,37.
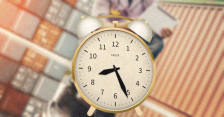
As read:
8,26
